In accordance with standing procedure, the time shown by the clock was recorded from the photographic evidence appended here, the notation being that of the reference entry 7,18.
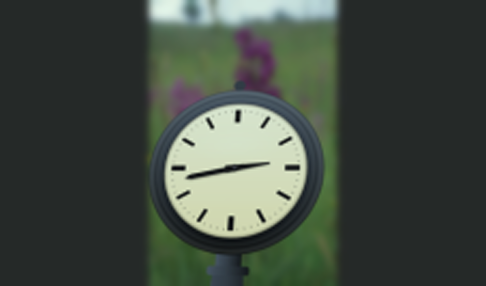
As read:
2,43
